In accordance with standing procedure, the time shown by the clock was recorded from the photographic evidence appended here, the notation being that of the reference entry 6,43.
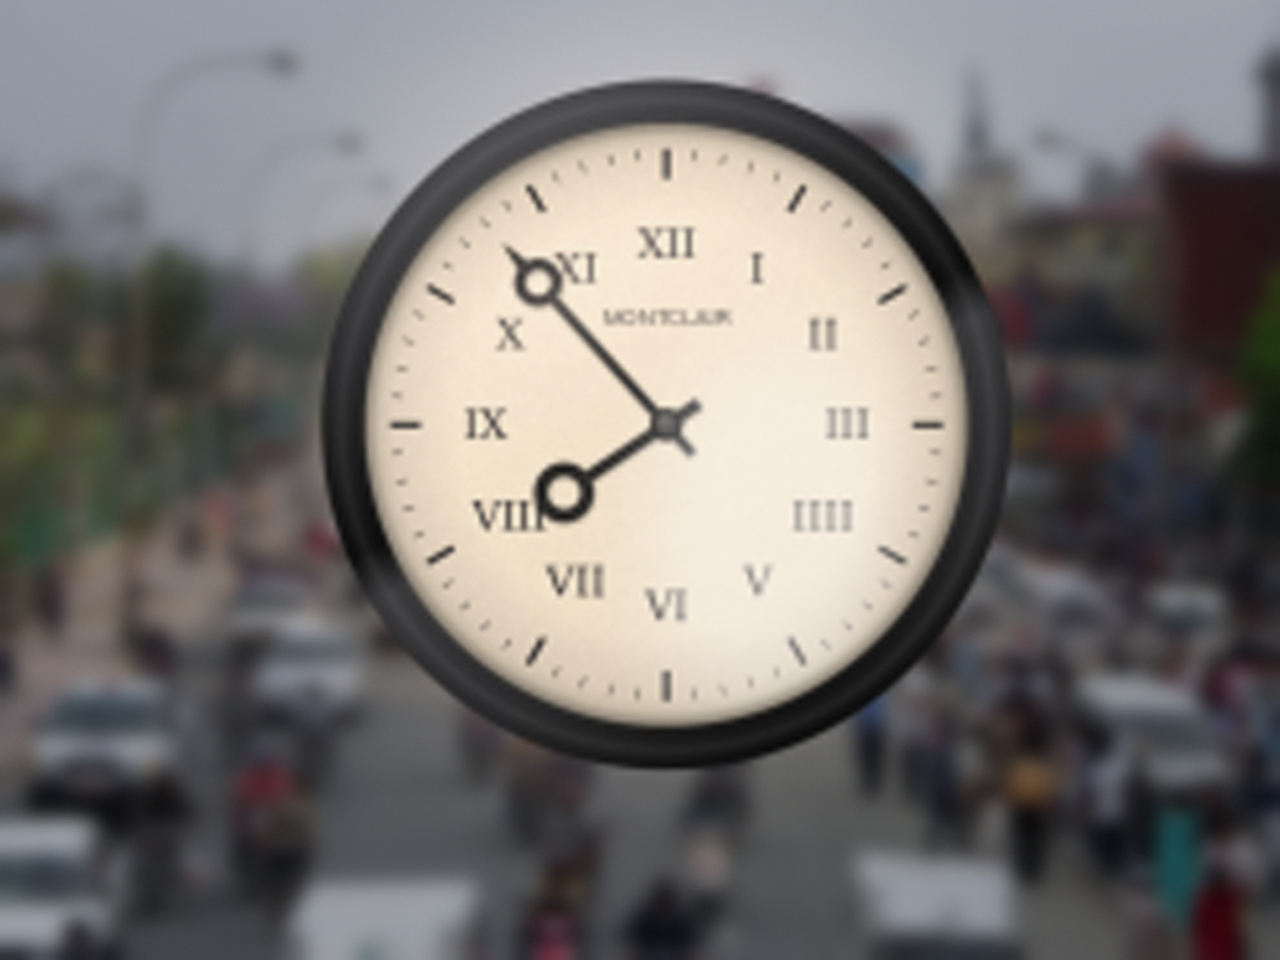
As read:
7,53
